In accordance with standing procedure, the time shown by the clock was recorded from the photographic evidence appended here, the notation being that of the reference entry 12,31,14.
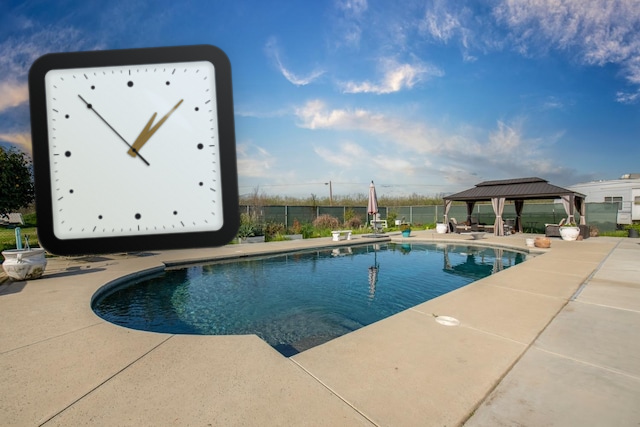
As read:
1,07,53
